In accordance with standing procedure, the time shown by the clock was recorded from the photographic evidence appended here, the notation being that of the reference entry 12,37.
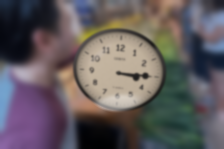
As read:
3,15
